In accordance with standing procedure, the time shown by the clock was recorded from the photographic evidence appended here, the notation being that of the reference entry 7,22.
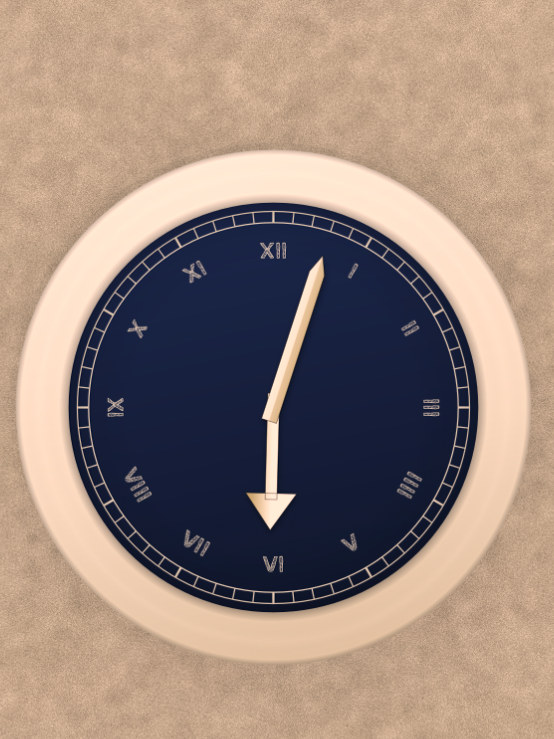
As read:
6,03
